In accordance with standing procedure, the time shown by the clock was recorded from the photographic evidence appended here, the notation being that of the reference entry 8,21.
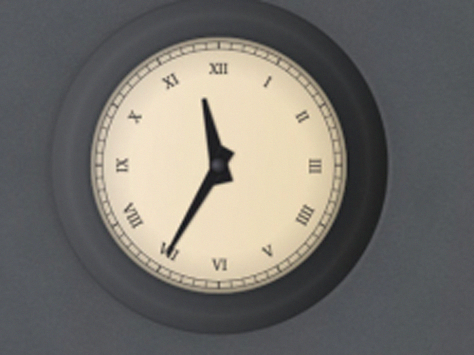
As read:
11,35
